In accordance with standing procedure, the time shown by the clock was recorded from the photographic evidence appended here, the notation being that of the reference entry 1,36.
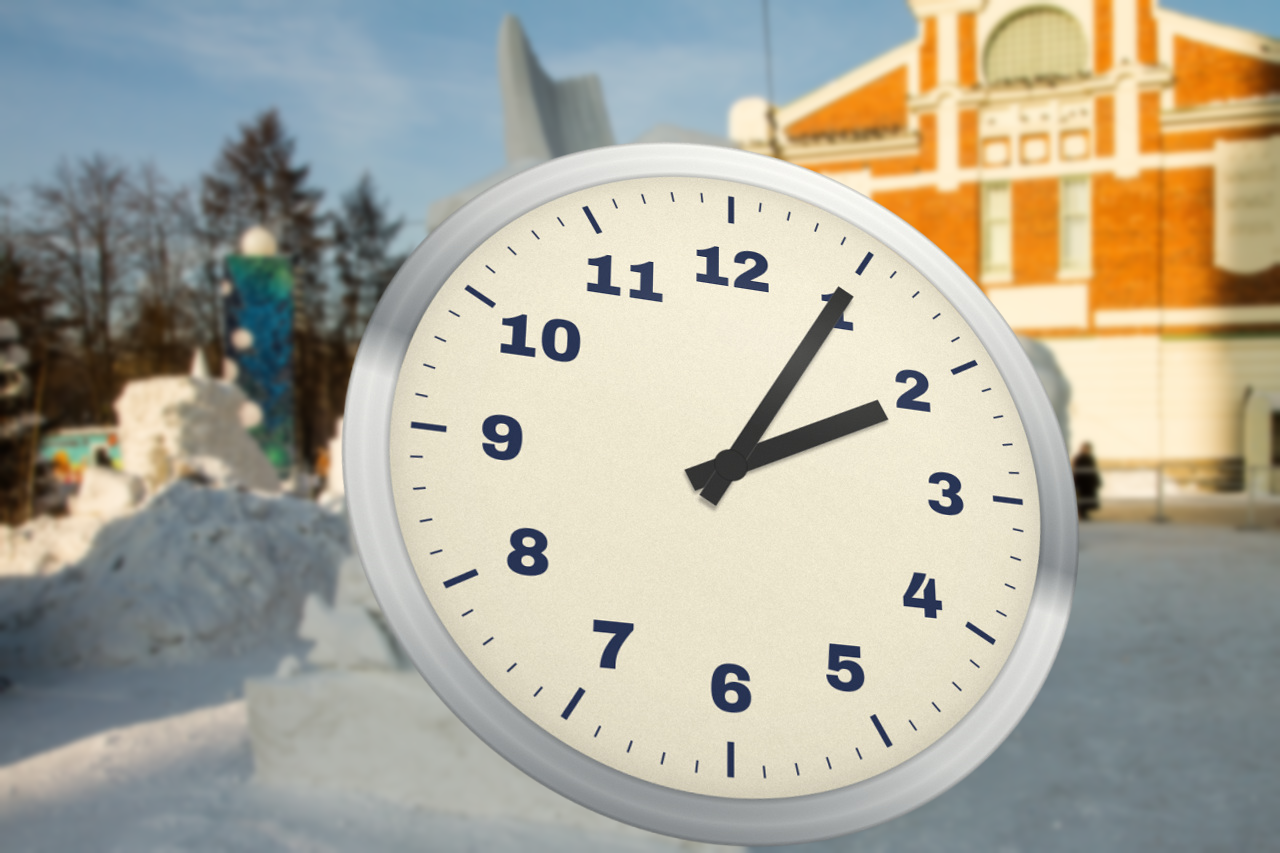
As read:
2,05
